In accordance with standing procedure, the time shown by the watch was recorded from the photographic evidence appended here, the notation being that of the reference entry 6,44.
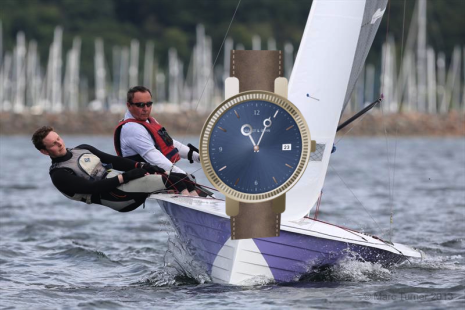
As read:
11,04
